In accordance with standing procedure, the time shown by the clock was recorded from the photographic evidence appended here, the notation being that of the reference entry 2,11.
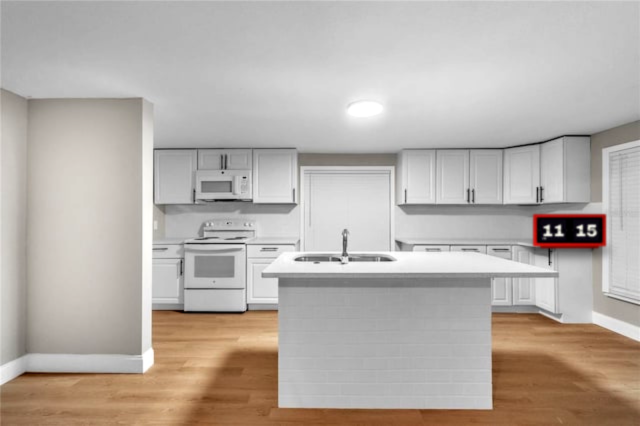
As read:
11,15
